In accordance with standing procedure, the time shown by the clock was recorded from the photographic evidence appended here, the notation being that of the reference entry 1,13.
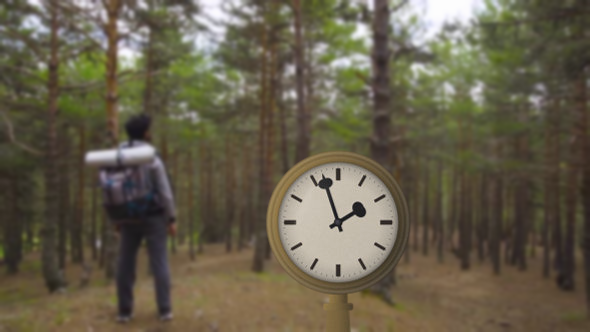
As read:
1,57
